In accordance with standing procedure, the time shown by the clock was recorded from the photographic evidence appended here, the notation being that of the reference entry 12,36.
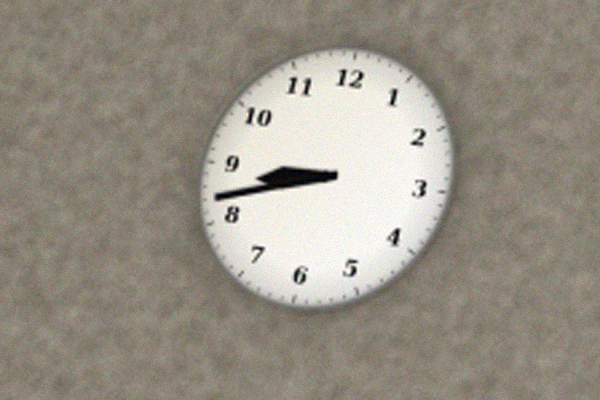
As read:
8,42
